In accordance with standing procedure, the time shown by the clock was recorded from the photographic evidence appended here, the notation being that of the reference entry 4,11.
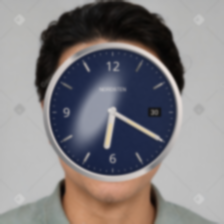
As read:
6,20
